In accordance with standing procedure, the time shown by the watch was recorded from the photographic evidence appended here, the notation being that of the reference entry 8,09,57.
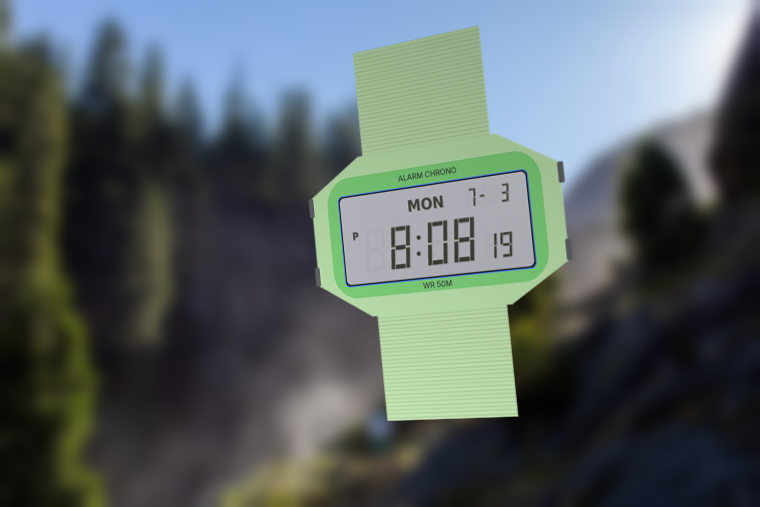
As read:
8,08,19
